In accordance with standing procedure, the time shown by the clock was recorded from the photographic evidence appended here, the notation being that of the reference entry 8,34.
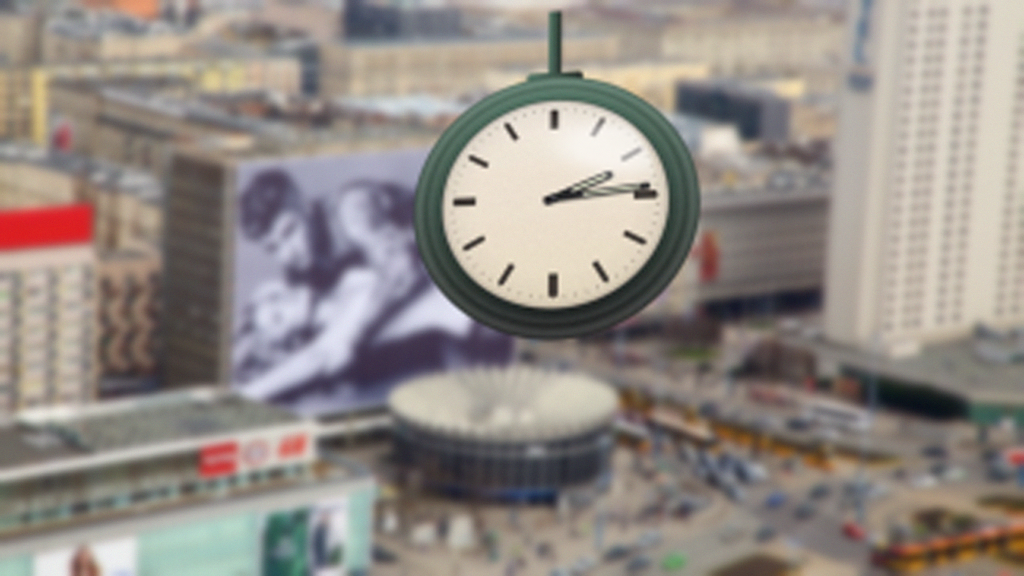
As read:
2,14
